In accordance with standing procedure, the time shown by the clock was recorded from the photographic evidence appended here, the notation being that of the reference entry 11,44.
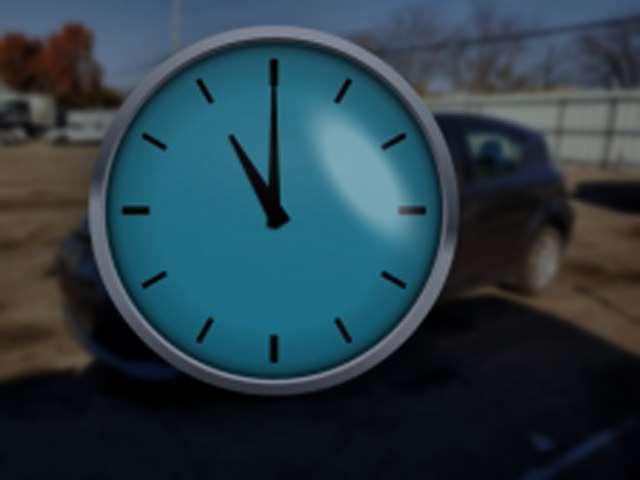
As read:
11,00
